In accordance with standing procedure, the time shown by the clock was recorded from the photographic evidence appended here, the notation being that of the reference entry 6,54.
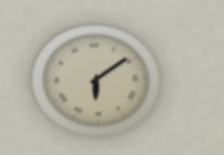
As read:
6,09
